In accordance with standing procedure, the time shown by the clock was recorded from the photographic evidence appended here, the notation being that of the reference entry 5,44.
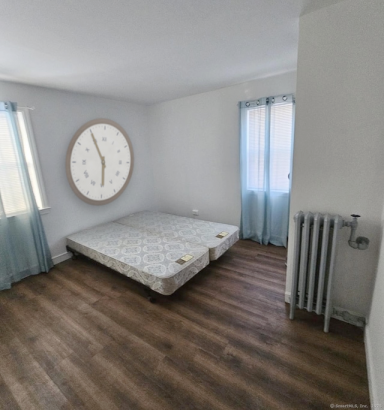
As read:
5,55
